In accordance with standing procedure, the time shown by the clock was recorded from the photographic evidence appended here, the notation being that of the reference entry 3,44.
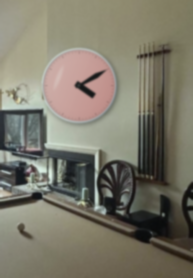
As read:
4,10
